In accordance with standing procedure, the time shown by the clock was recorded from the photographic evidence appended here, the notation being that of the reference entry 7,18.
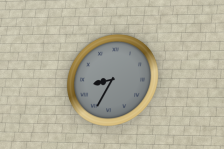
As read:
8,34
